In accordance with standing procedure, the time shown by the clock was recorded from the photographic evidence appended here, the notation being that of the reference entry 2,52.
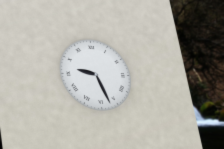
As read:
9,27
